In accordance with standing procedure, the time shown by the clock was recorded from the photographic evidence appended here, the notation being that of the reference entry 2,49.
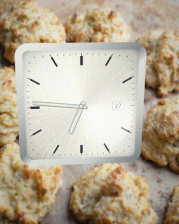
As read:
6,46
